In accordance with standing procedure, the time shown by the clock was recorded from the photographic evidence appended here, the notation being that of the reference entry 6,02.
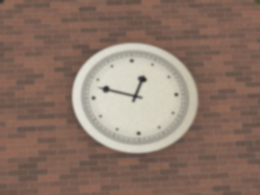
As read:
12,48
